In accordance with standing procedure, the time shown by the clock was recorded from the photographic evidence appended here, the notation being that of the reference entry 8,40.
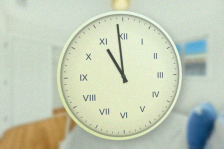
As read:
10,59
